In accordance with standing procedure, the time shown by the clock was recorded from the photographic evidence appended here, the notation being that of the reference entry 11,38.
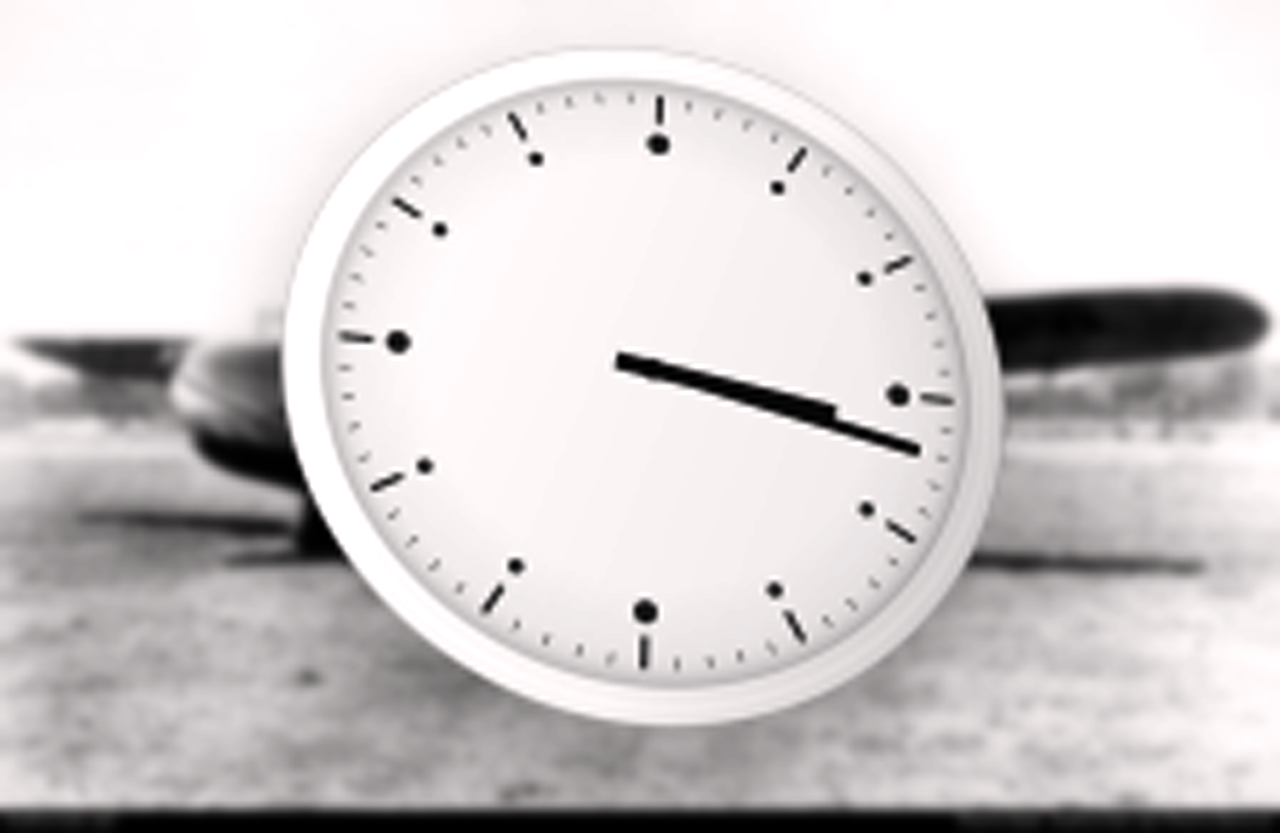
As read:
3,17
